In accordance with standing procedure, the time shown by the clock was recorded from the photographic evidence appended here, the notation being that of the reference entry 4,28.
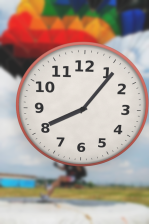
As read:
8,06
